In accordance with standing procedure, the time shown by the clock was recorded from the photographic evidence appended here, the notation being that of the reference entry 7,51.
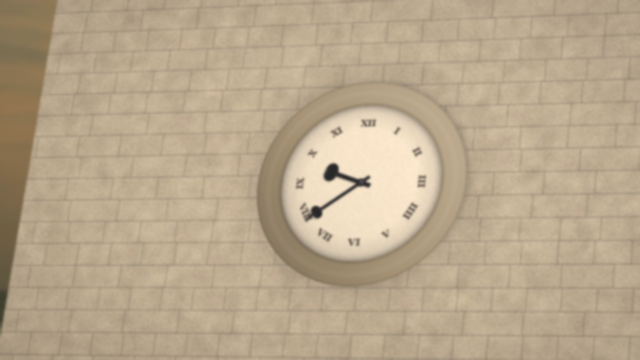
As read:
9,39
